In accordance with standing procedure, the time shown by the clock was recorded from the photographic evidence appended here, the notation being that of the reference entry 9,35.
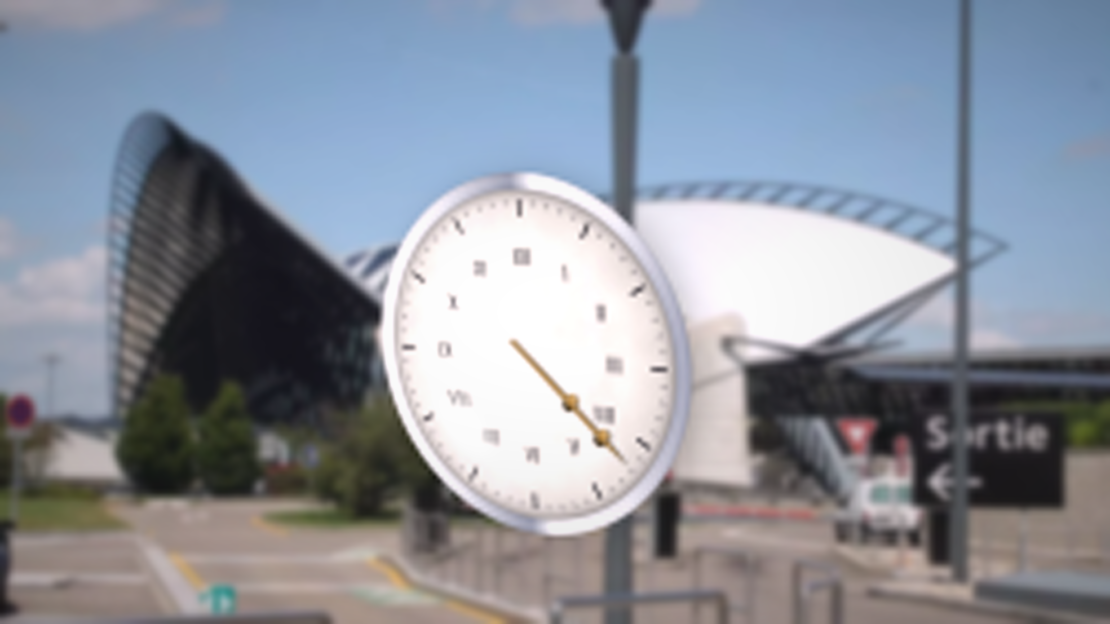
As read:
4,22
